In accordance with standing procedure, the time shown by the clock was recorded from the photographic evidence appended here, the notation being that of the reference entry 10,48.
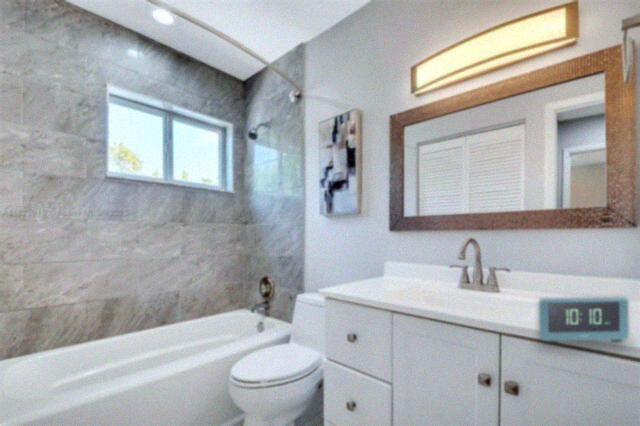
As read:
10,10
